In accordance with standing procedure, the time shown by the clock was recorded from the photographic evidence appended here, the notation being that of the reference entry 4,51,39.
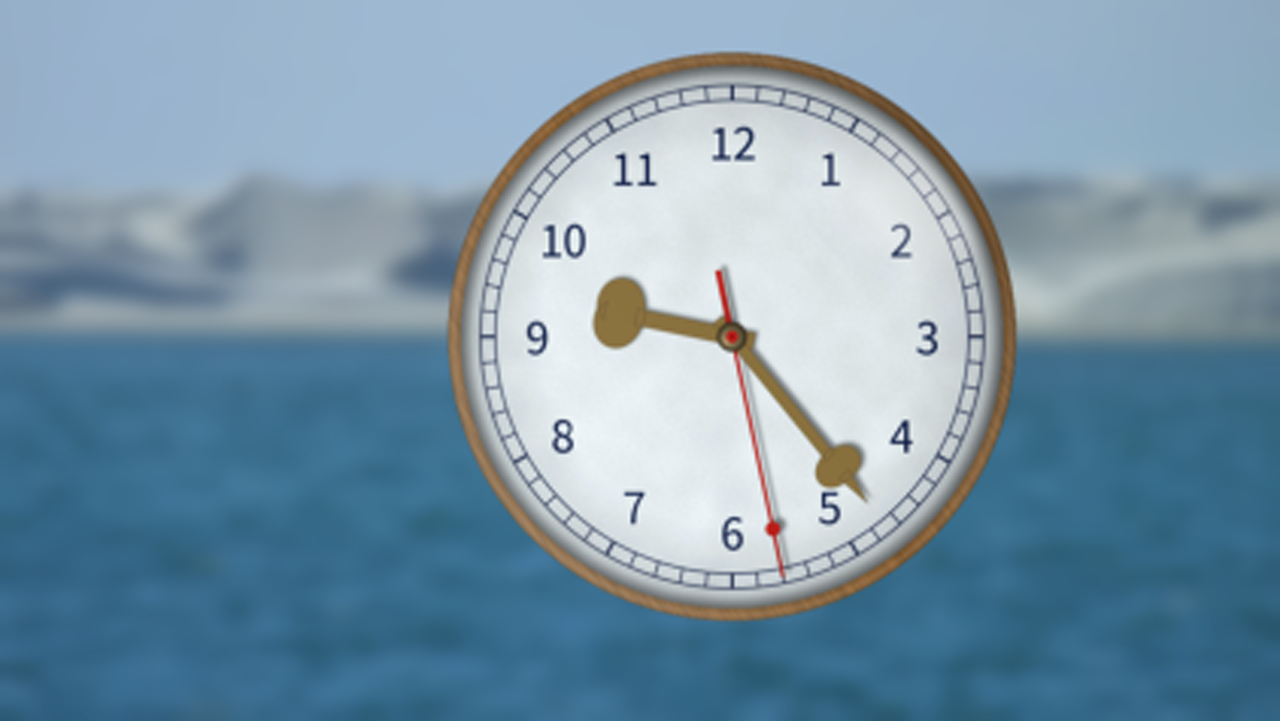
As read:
9,23,28
